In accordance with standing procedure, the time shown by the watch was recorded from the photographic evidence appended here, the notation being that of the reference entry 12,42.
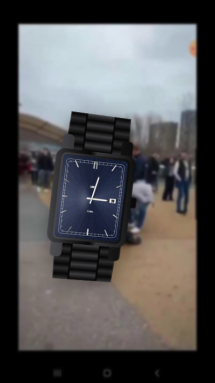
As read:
3,02
